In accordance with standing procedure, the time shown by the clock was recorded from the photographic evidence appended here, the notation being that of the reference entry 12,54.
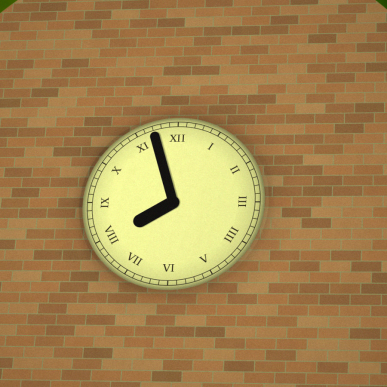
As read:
7,57
